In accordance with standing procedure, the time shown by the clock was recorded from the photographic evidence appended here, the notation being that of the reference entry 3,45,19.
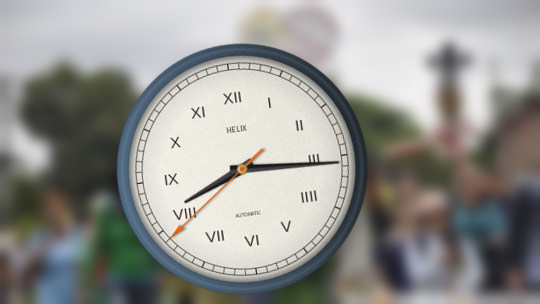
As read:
8,15,39
